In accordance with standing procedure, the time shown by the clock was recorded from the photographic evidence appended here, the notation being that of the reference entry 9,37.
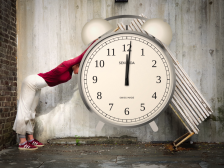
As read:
12,01
